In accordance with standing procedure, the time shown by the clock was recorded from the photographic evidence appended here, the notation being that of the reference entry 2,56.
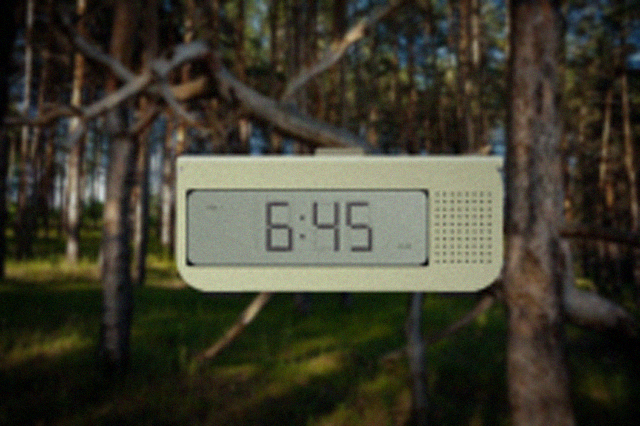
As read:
6,45
